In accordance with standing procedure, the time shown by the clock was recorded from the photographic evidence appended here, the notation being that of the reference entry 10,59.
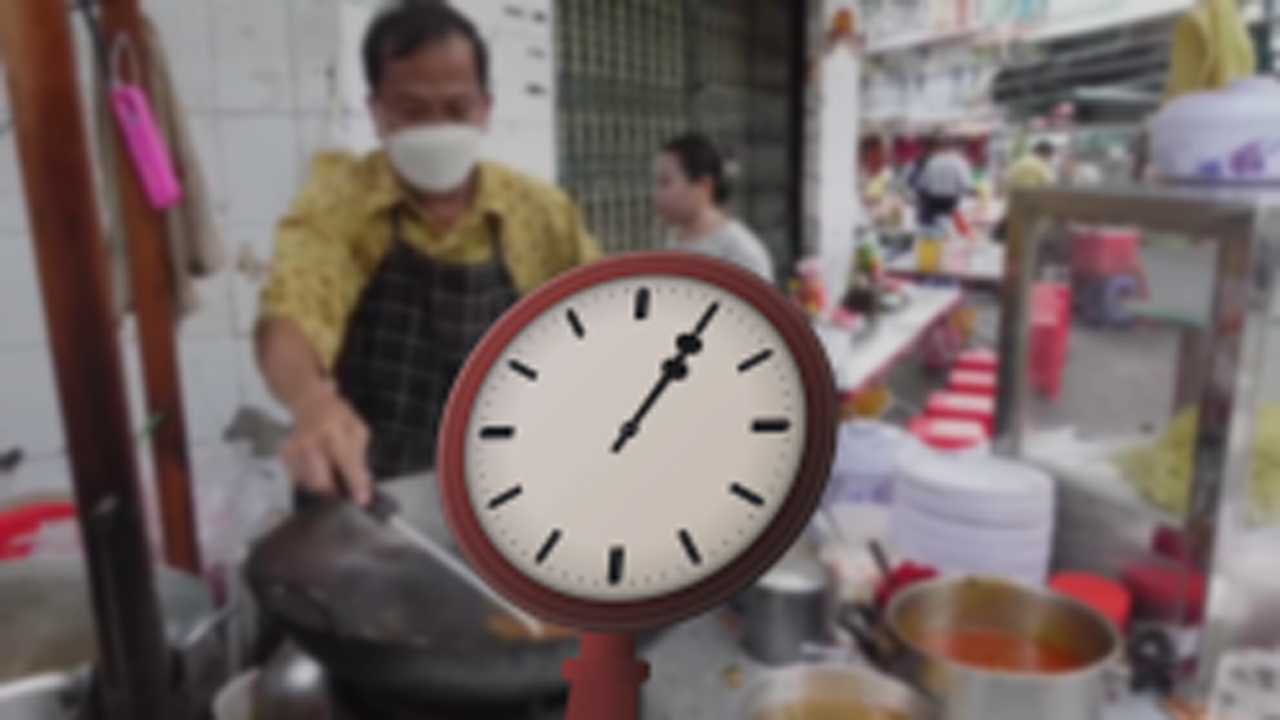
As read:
1,05
